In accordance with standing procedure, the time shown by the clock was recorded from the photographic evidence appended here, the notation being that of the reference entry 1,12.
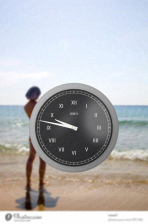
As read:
9,47
